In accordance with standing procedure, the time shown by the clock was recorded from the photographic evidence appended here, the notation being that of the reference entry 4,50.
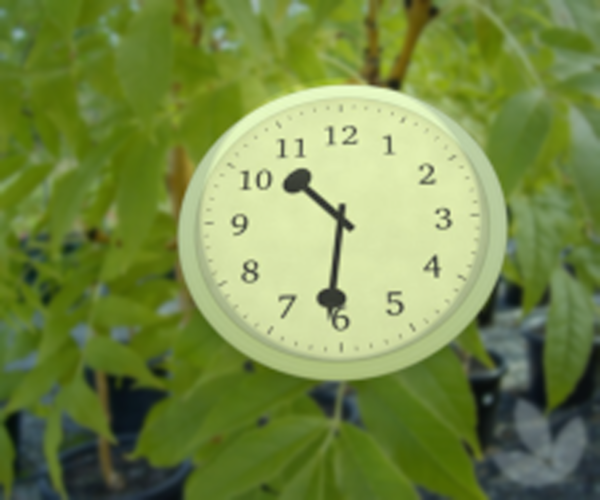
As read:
10,31
